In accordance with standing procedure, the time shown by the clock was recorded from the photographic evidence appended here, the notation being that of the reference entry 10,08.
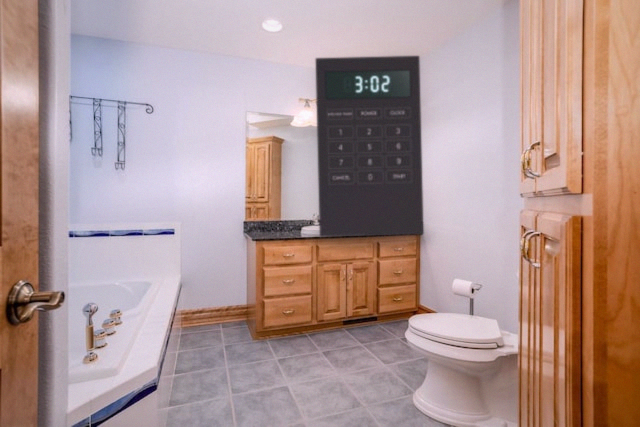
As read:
3,02
